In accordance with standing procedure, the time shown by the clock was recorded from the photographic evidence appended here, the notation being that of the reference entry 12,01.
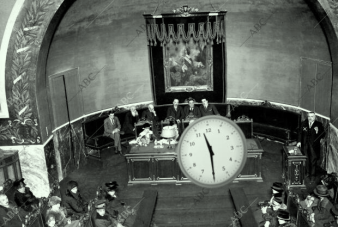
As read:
11,30
